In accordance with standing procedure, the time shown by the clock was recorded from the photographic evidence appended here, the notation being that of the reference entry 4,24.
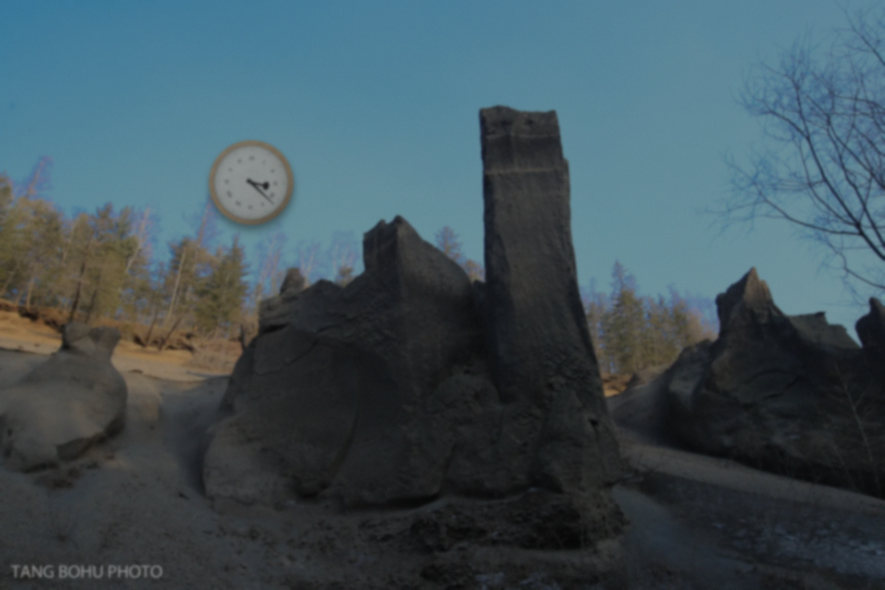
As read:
3,22
